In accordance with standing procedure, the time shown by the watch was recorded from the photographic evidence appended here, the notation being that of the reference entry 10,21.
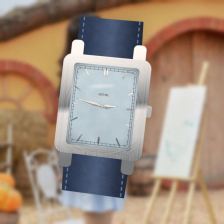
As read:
2,47
